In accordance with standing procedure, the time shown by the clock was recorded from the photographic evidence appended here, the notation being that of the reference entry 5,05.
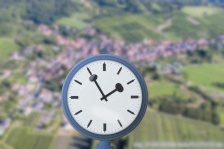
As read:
1,55
